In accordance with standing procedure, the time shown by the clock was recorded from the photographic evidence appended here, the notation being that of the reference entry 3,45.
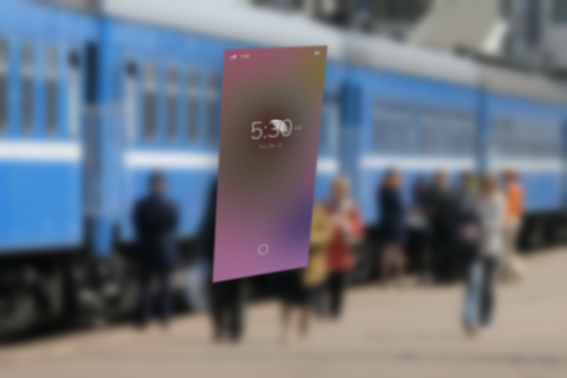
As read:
5,30
